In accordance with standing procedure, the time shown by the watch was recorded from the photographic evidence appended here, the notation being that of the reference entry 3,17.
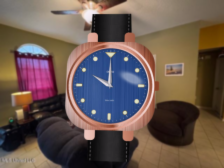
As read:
10,00
